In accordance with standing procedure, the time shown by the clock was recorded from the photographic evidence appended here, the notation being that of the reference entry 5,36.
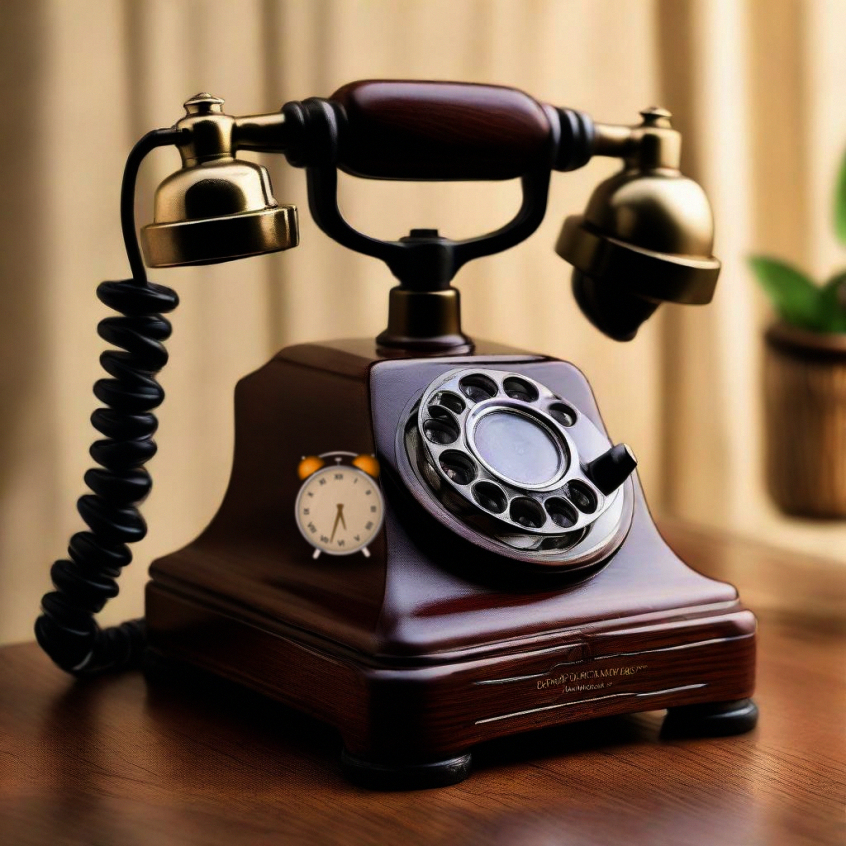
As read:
5,33
